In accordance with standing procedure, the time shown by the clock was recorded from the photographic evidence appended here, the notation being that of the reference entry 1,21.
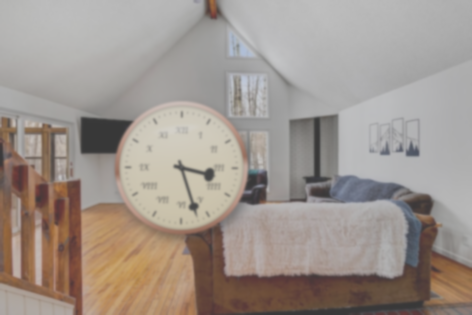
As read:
3,27
